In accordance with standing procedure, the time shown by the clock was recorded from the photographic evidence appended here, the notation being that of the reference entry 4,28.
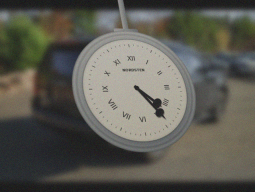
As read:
4,24
